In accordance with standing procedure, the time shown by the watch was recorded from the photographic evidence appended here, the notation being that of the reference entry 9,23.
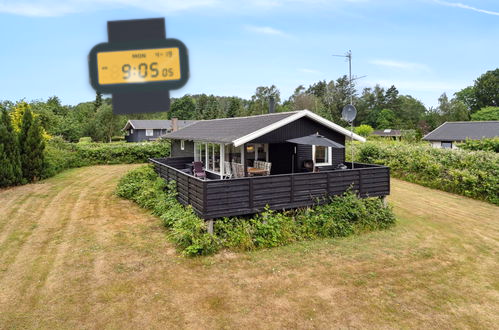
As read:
9,05
